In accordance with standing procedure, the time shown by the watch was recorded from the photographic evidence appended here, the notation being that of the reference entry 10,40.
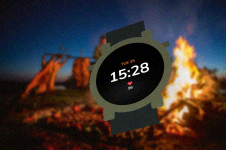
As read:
15,28
